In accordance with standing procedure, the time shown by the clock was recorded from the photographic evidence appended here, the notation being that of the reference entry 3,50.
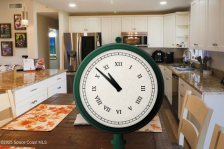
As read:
10,52
